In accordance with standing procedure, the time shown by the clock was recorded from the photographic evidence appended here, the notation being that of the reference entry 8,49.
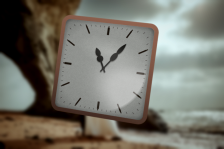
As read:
11,06
